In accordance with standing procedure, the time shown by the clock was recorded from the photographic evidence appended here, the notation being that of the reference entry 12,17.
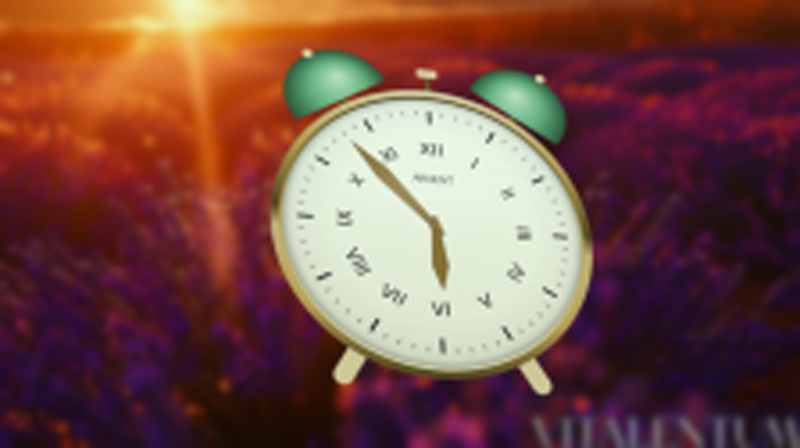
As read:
5,53
